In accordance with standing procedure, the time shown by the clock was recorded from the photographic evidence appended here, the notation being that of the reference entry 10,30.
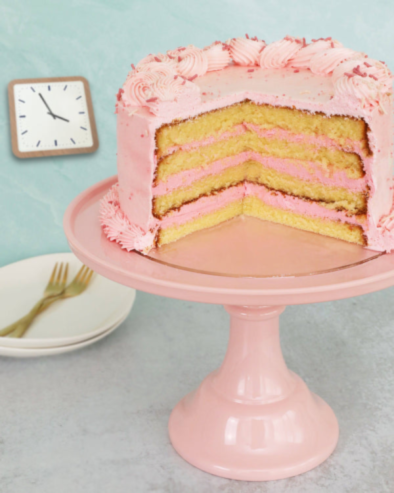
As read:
3,56
